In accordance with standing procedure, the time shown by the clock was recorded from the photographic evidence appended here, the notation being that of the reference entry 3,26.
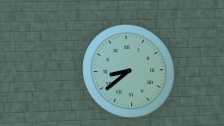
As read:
8,39
